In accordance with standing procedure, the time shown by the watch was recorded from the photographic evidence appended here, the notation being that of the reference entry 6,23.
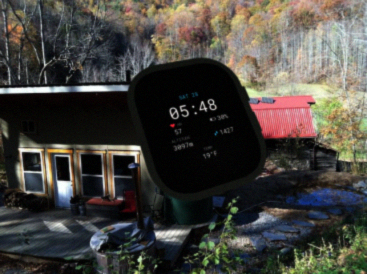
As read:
5,48
